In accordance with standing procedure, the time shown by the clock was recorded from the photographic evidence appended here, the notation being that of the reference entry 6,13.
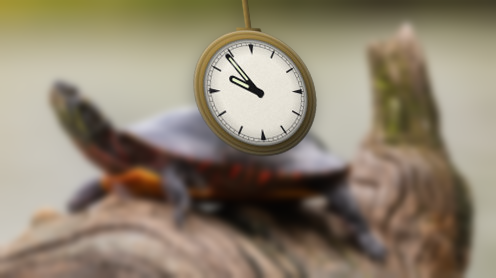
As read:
9,54
